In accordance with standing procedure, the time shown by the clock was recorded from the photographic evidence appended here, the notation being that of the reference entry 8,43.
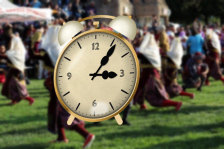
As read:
3,06
